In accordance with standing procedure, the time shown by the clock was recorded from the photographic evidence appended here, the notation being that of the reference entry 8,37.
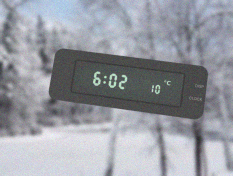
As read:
6,02
